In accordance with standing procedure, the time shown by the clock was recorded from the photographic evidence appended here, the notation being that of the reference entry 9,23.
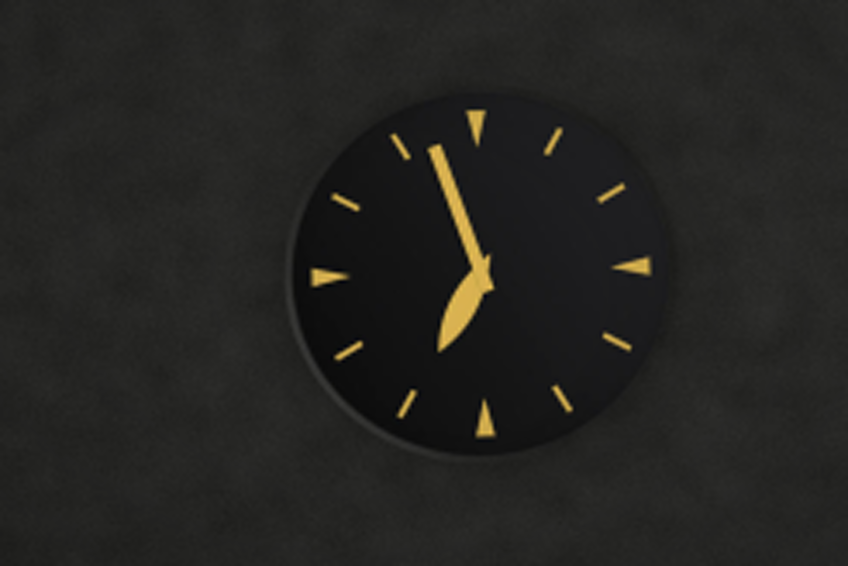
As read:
6,57
